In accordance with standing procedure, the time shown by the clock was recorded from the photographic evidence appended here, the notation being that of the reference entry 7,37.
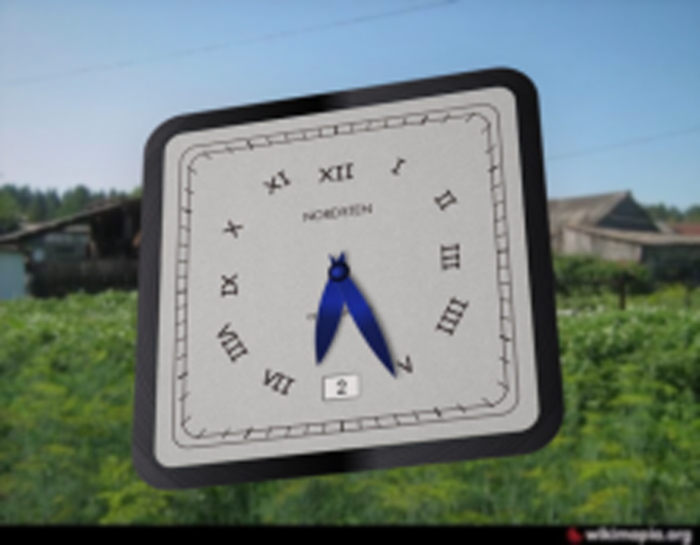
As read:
6,26
